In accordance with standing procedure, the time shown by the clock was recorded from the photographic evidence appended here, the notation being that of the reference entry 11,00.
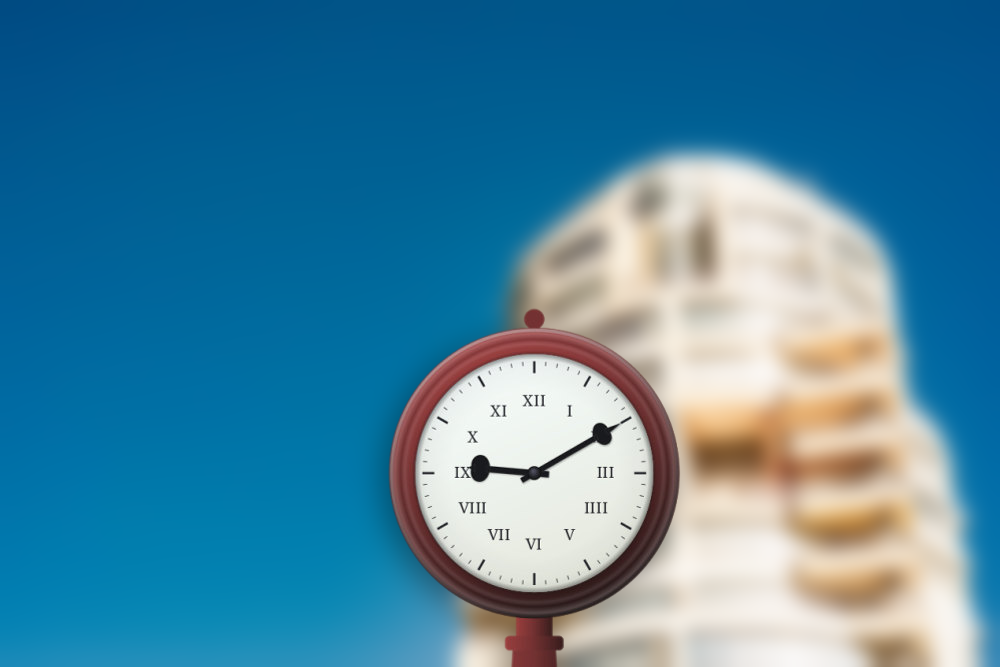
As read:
9,10
